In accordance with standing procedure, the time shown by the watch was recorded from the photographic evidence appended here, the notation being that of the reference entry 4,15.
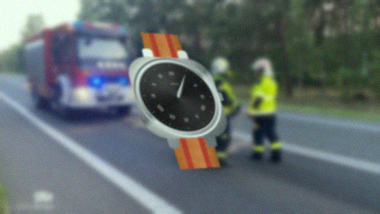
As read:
1,05
